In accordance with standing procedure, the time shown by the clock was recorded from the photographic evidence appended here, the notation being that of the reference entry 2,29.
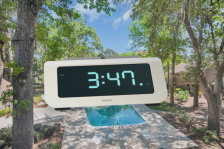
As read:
3,47
